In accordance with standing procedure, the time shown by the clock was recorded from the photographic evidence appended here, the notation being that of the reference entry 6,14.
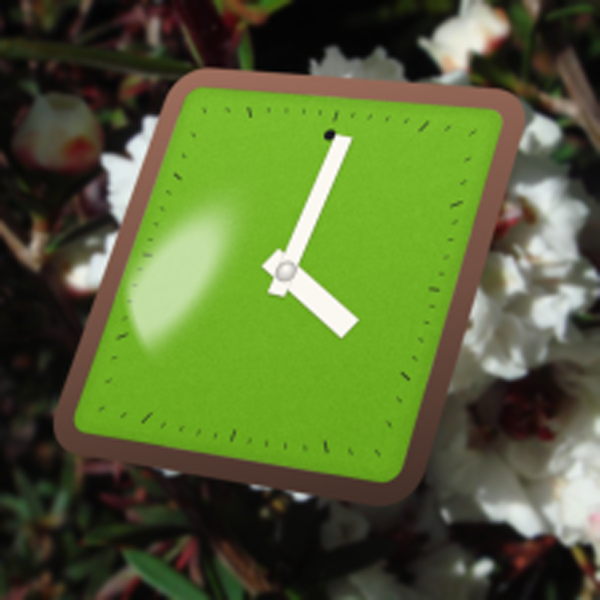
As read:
4,01
